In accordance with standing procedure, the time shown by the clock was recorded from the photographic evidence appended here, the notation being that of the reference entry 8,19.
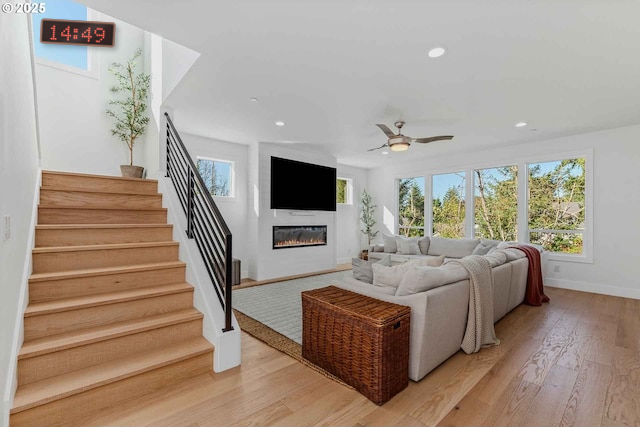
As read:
14,49
